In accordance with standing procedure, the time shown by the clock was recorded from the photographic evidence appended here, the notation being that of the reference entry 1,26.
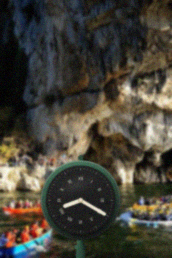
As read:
8,20
